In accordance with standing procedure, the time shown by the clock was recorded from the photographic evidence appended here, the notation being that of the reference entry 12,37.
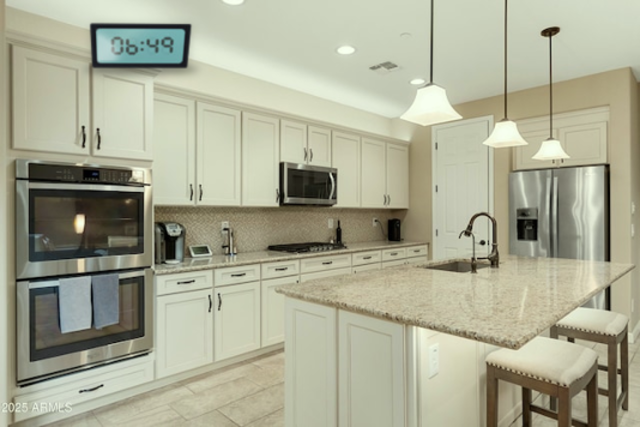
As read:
6,49
